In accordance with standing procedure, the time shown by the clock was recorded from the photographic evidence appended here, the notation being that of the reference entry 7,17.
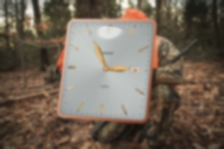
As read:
2,55
